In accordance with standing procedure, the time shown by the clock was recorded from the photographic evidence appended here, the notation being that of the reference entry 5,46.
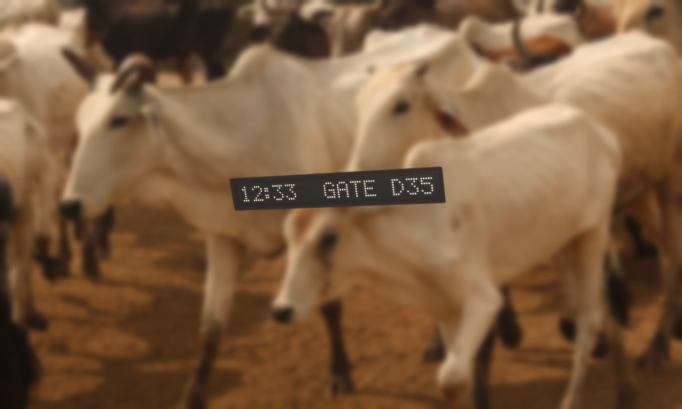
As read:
12,33
